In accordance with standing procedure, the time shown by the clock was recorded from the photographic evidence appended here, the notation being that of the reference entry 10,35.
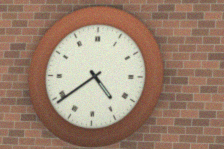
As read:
4,39
